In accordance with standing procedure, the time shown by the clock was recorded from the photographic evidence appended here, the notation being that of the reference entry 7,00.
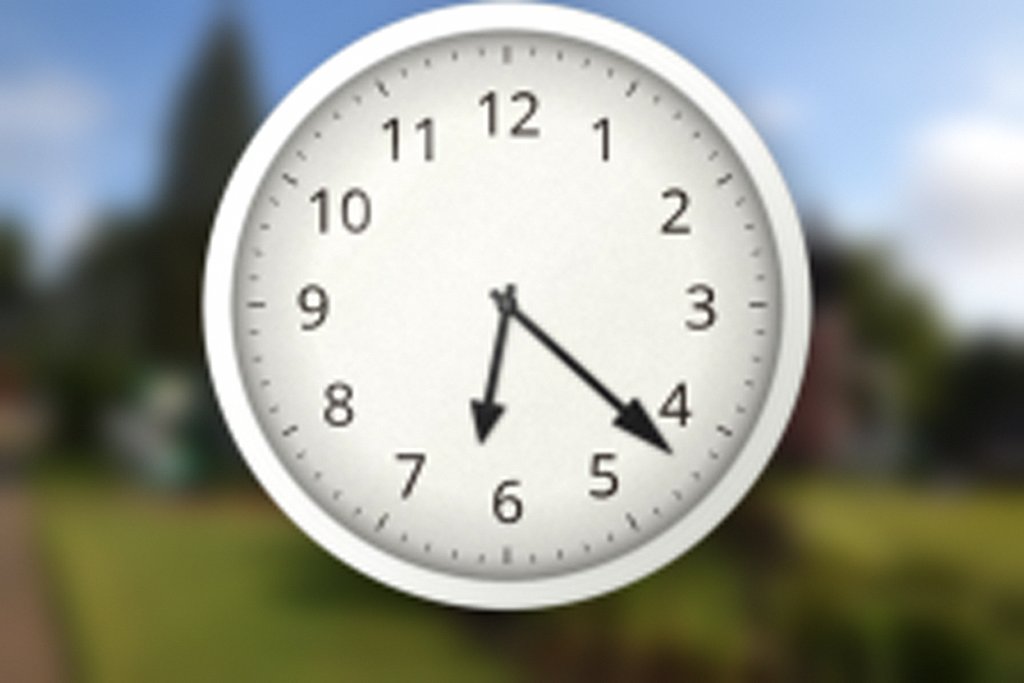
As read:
6,22
